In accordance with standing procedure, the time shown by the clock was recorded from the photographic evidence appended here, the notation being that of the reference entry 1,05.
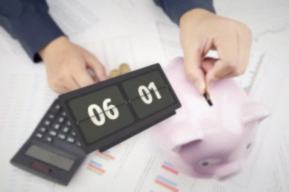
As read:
6,01
